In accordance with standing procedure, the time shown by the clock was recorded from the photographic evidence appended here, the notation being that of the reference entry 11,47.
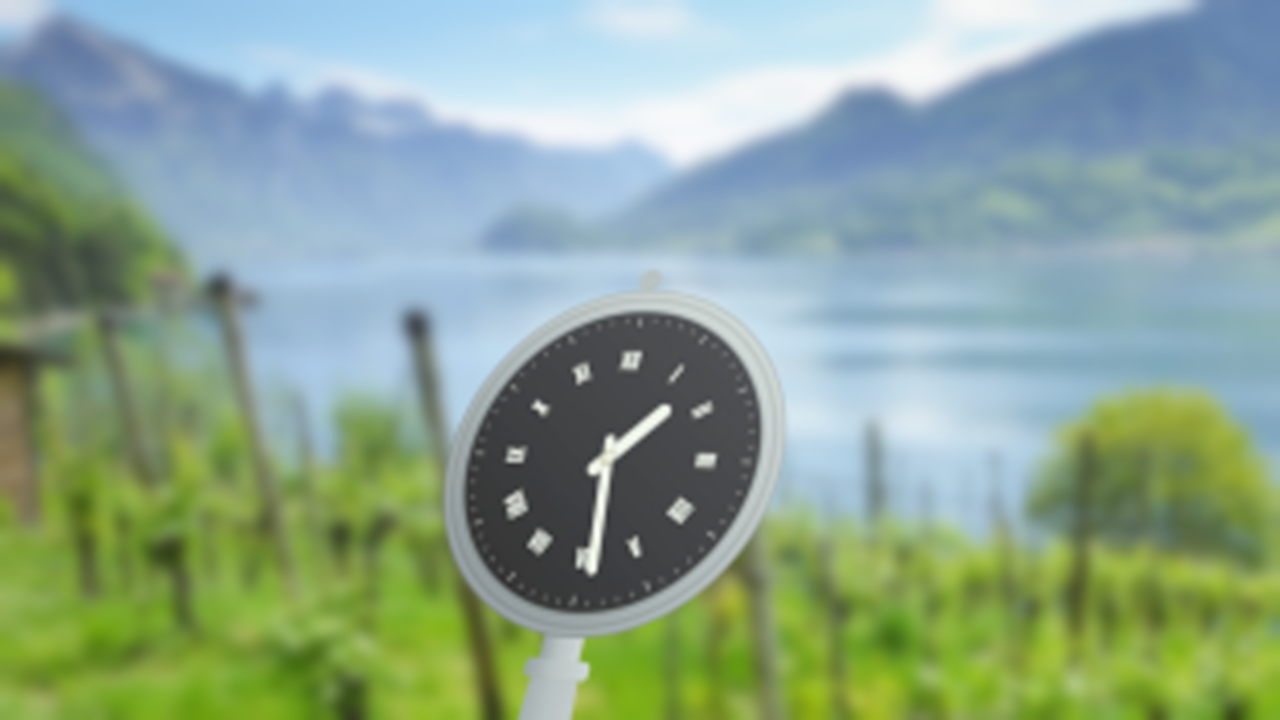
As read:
1,29
